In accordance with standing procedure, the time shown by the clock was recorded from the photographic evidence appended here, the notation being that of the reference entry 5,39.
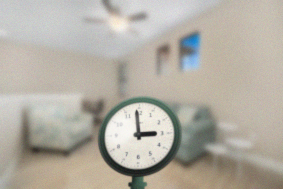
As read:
2,59
